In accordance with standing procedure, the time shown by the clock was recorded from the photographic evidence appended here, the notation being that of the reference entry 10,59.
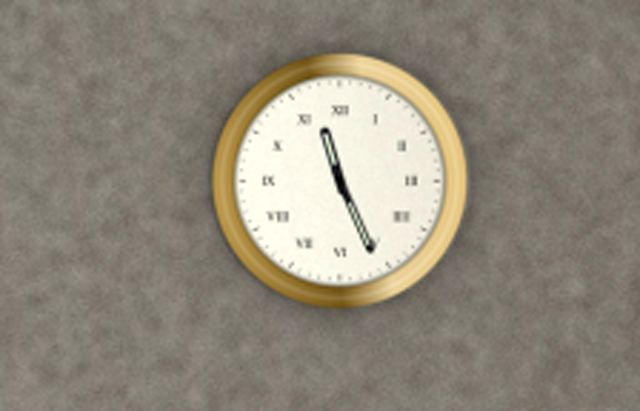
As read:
11,26
